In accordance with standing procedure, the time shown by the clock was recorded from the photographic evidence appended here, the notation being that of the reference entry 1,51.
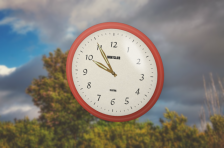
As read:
9,55
